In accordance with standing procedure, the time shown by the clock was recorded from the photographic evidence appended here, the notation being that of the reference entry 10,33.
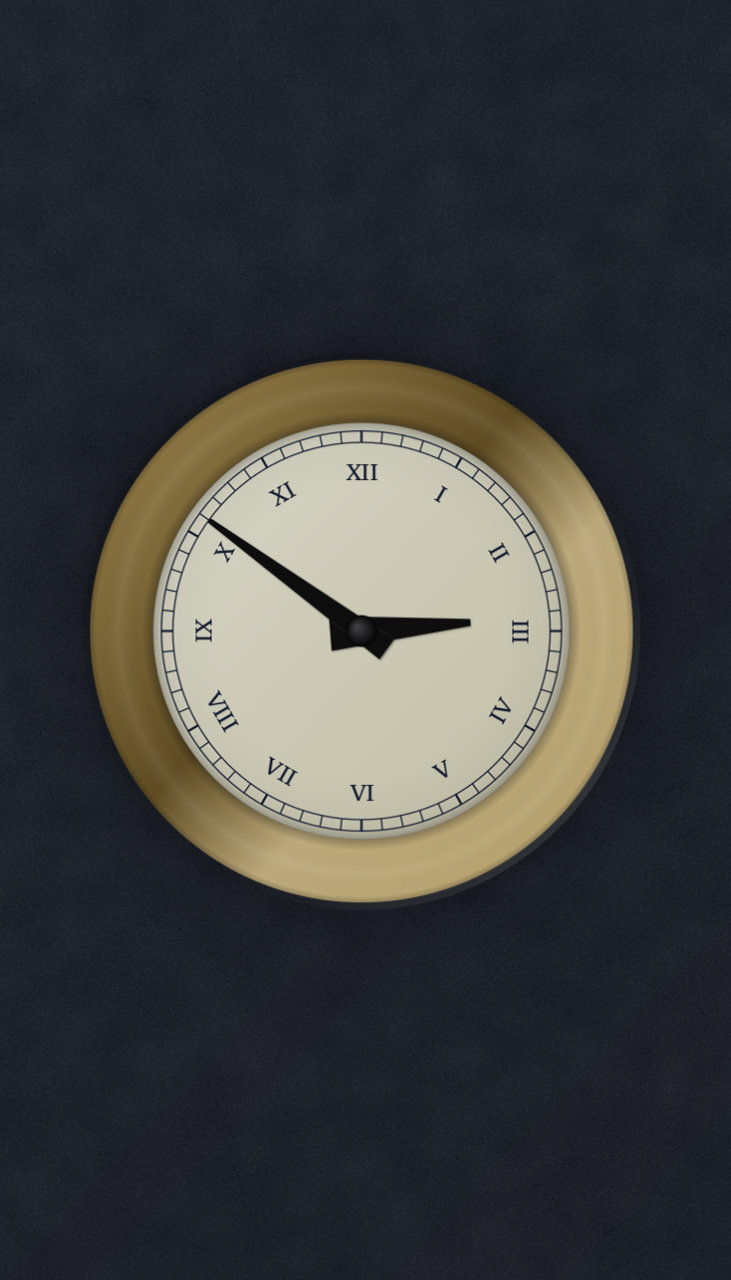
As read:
2,51
